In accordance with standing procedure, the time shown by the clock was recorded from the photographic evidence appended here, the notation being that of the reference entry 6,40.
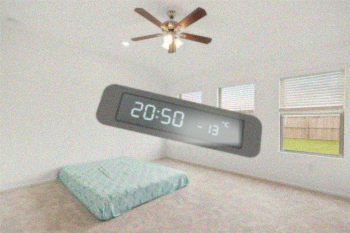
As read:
20,50
